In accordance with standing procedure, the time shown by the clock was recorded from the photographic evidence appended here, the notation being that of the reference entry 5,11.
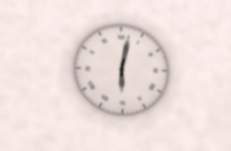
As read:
6,02
